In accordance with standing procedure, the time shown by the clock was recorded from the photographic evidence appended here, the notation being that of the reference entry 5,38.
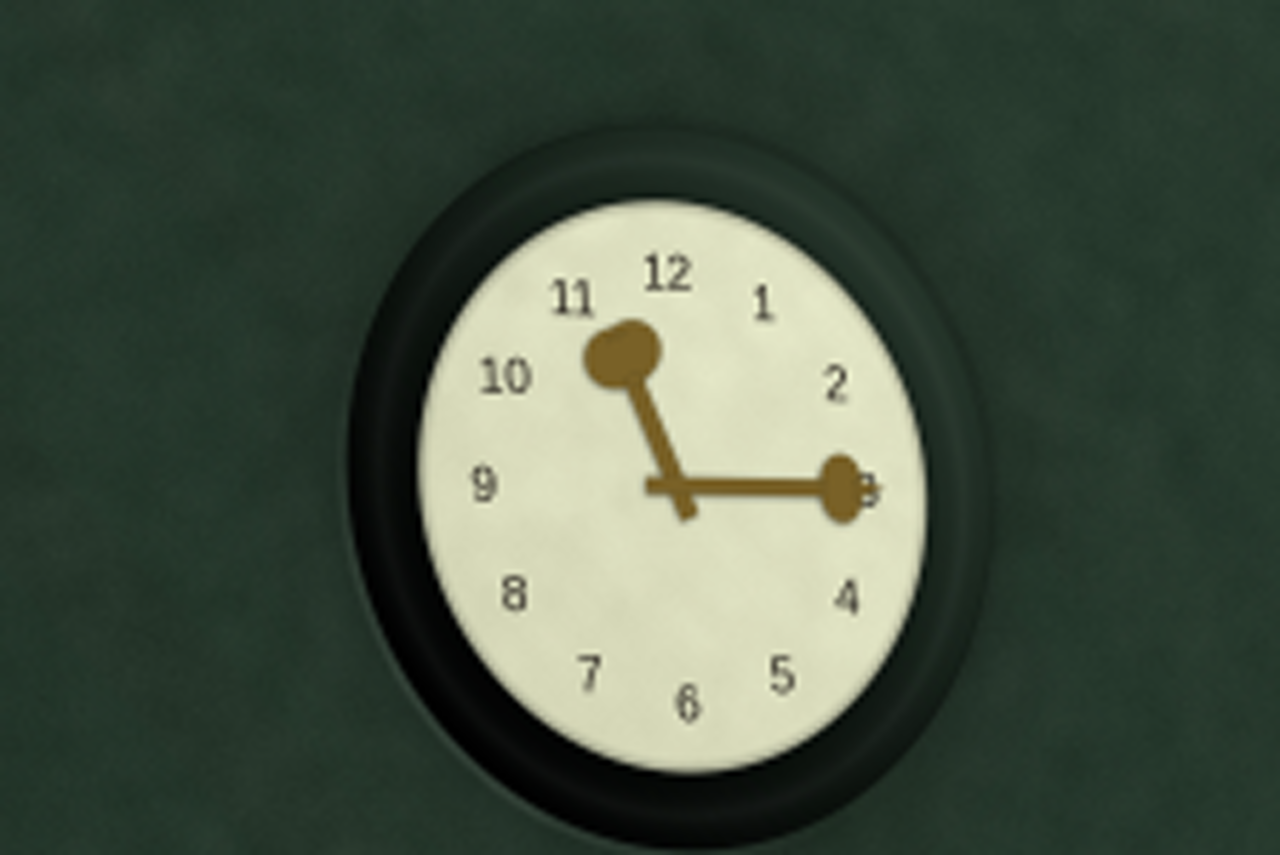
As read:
11,15
